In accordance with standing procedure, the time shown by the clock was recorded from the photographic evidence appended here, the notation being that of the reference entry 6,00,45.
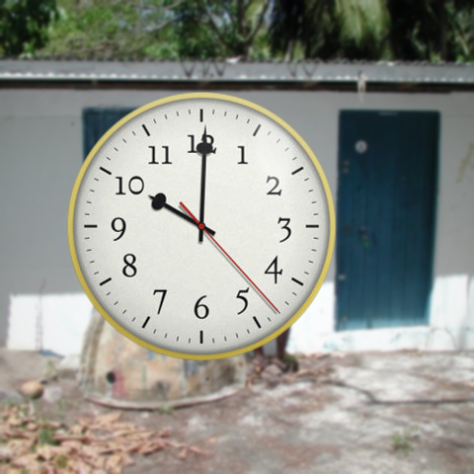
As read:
10,00,23
